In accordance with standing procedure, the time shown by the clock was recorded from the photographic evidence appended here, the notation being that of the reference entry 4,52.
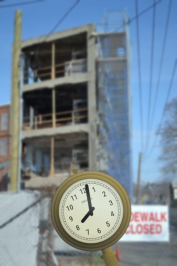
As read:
8,02
